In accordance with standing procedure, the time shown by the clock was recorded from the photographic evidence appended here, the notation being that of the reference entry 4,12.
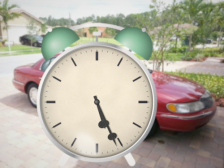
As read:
5,26
